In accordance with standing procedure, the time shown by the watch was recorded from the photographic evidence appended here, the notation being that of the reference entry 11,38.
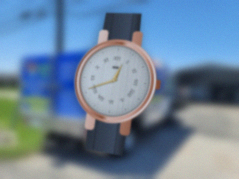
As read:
12,41
